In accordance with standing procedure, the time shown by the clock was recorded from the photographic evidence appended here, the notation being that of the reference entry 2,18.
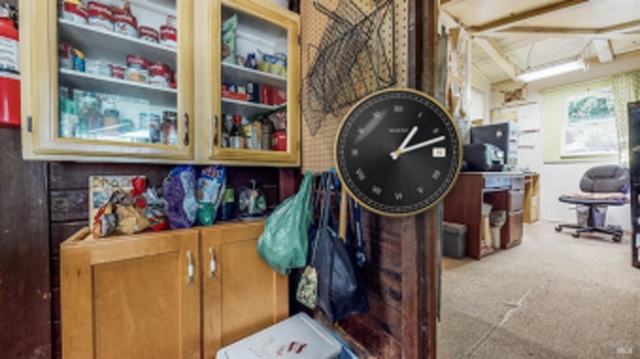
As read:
1,12
